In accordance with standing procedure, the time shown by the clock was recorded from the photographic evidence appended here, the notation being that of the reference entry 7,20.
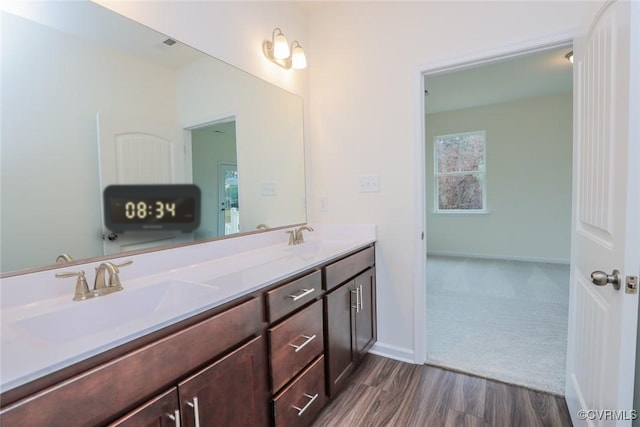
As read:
8,34
